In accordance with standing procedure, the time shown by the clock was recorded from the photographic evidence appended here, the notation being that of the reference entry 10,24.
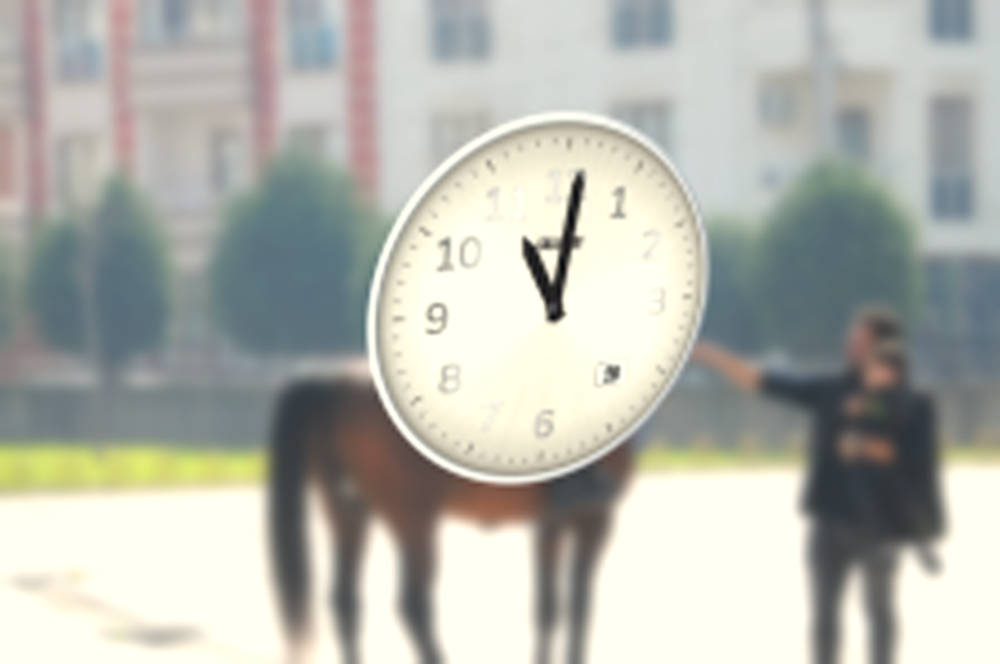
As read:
11,01
